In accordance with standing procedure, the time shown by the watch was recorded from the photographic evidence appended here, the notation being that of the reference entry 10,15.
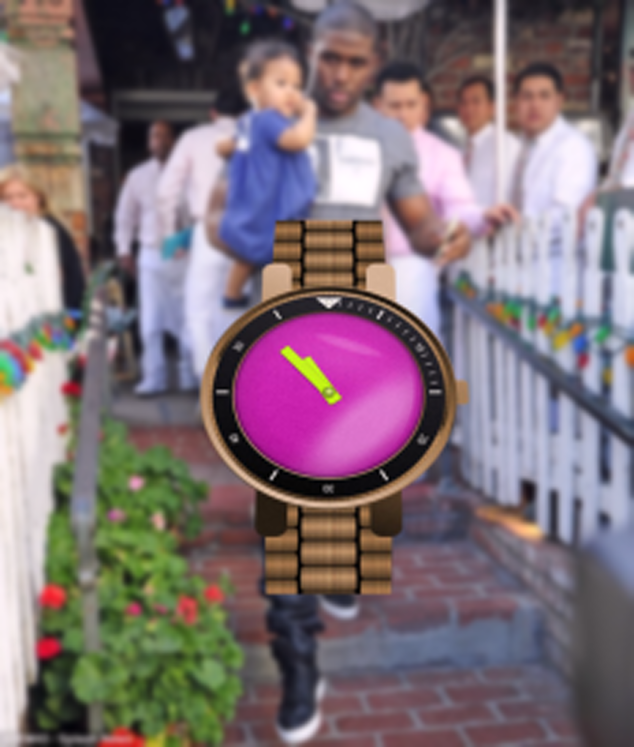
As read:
10,53
